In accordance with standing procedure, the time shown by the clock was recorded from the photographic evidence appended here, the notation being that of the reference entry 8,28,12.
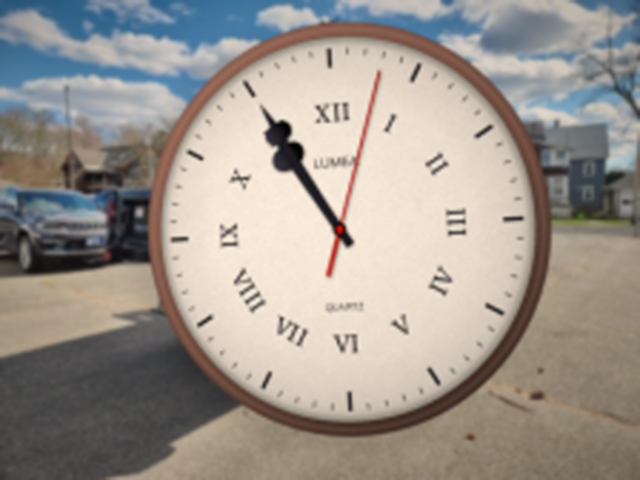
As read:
10,55,03
